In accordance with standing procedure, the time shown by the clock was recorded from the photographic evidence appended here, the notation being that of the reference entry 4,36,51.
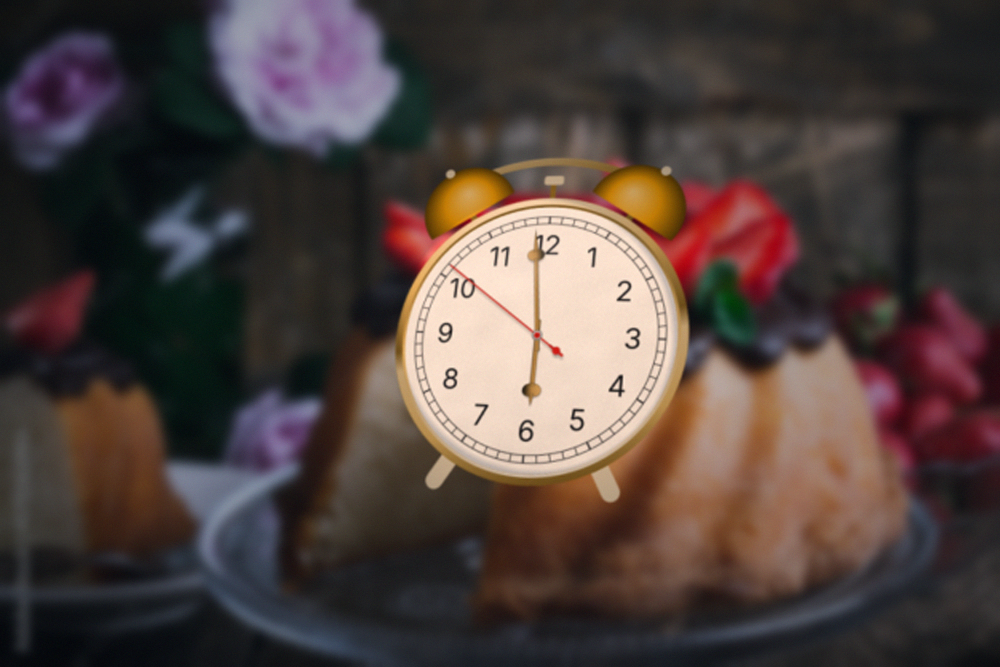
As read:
5,58,51
